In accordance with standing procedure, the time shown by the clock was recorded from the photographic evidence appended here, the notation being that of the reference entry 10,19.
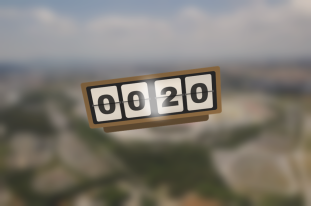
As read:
0,20
